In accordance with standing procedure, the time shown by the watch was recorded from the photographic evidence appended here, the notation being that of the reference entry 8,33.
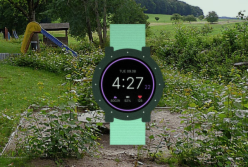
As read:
4,27
